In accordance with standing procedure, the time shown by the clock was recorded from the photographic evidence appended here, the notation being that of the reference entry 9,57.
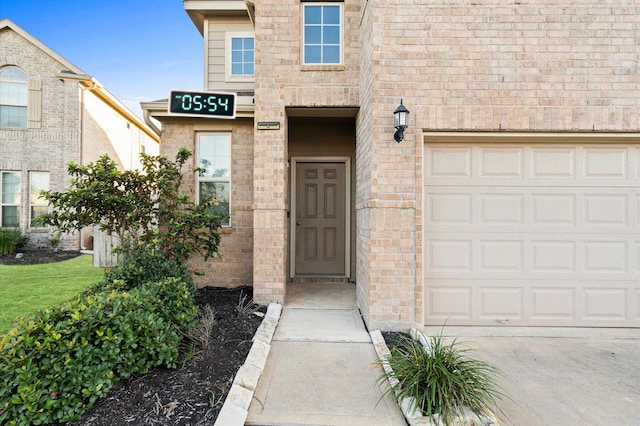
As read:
5,54
